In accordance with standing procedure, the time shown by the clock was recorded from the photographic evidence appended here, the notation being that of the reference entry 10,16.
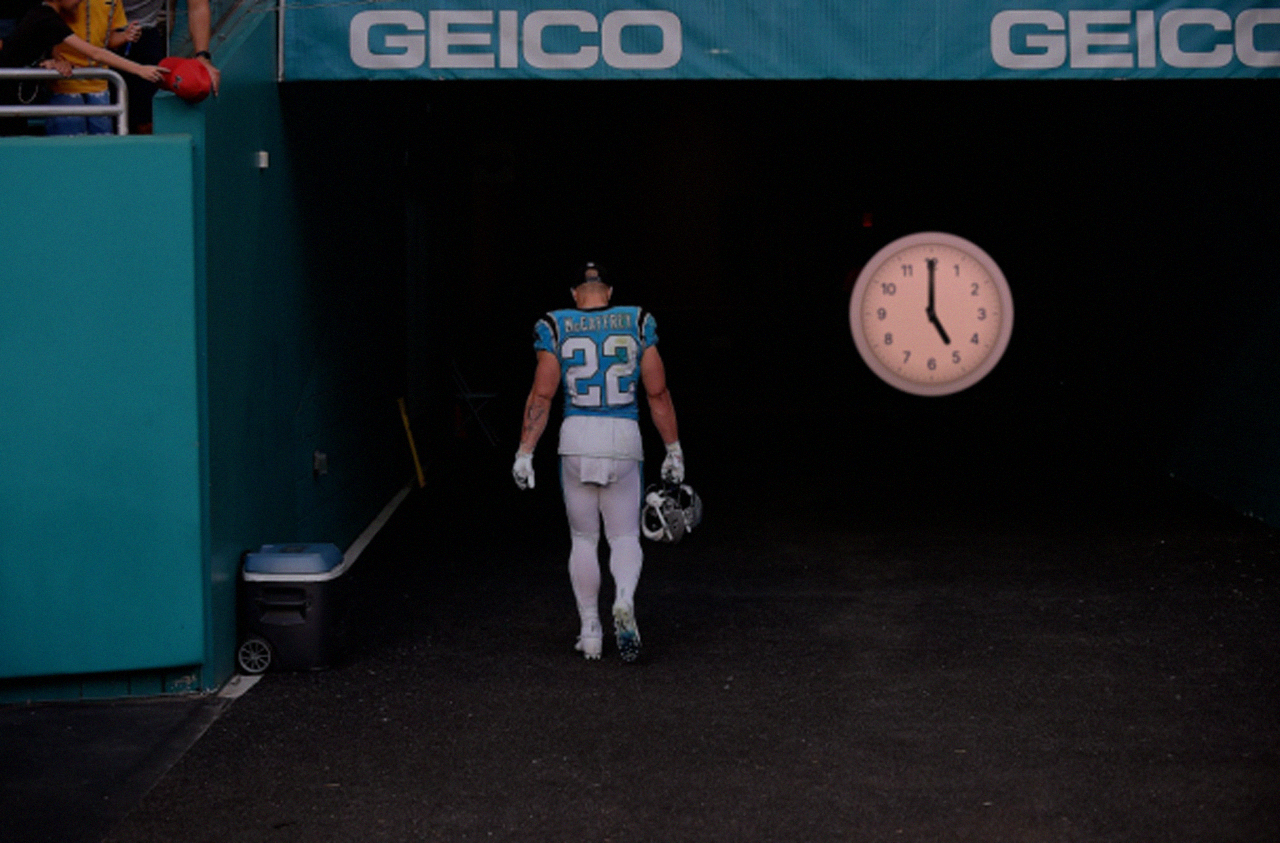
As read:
5,00
